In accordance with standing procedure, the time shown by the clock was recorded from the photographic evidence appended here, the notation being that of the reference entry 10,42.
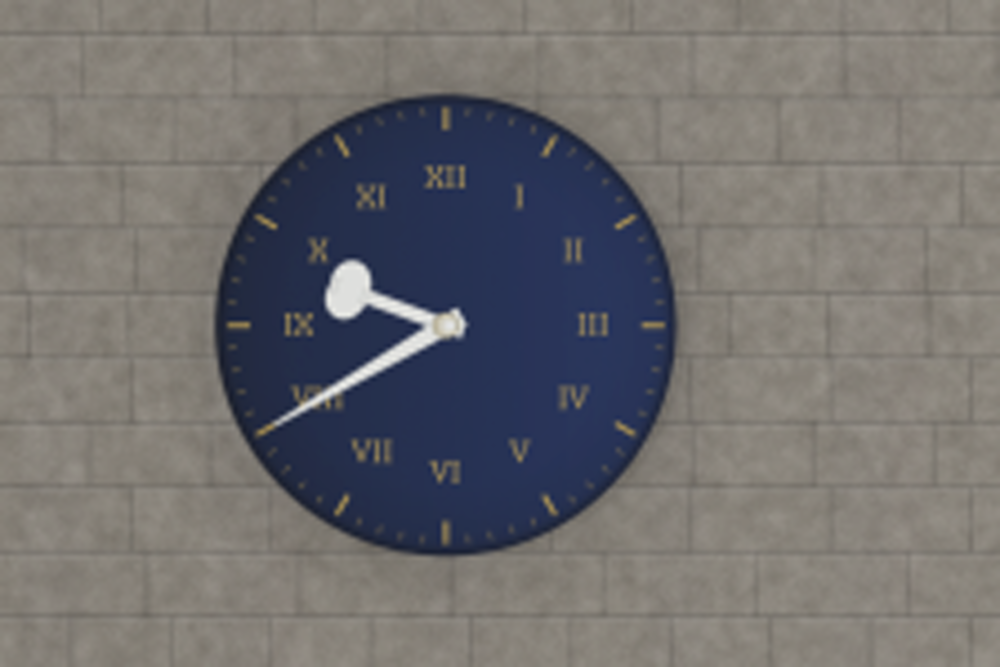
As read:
9,40
